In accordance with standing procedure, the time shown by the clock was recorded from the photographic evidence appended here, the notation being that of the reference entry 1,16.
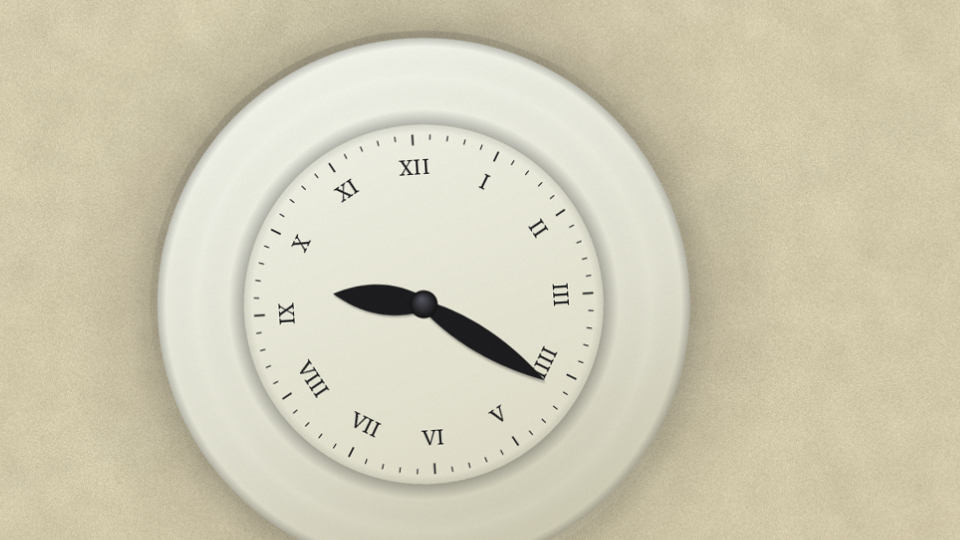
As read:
9,21
